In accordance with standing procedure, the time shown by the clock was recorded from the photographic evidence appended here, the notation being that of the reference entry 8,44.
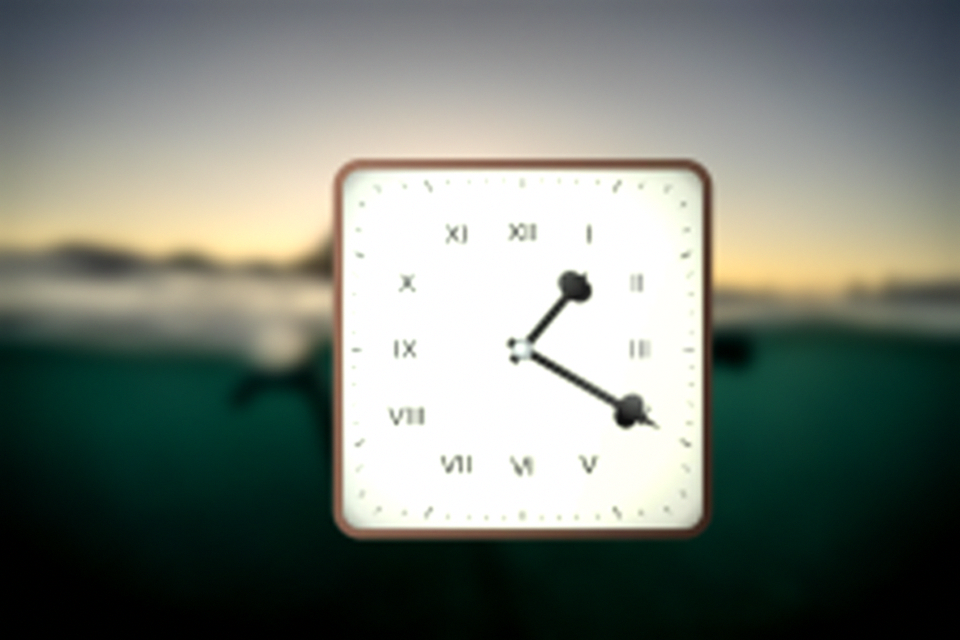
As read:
1,20
